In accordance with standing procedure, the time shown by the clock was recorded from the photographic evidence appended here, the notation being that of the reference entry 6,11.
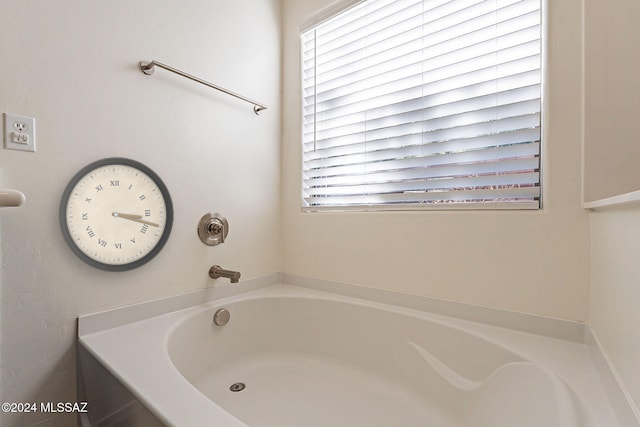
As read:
3,18
